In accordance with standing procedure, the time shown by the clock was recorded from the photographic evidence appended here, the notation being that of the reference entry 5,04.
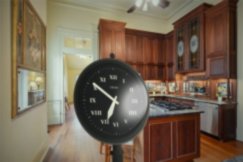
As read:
6,51
